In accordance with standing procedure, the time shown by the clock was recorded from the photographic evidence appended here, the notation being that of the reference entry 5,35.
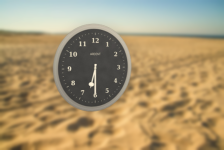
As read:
6,30
